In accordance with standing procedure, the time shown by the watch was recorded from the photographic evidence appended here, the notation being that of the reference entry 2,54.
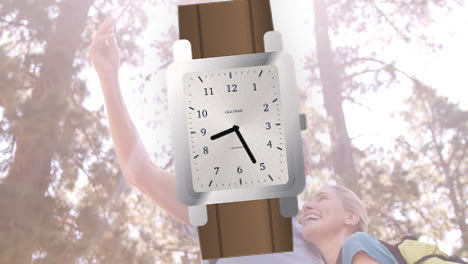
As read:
8,26
